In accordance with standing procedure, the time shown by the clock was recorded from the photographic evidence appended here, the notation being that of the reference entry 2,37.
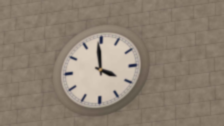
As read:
3,59
